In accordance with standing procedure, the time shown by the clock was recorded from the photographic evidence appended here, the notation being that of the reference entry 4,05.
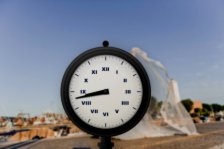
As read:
8,43
